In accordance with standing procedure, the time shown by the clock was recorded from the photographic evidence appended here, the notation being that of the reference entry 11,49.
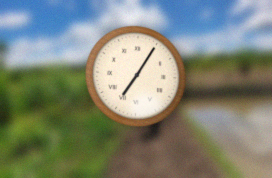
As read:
7,05
